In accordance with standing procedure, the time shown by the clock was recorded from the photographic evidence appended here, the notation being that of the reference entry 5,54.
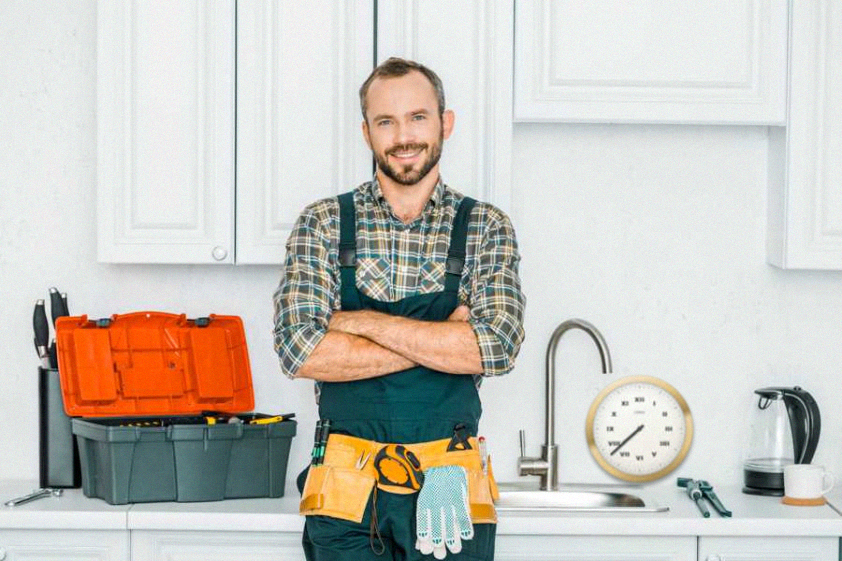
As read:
7,38
